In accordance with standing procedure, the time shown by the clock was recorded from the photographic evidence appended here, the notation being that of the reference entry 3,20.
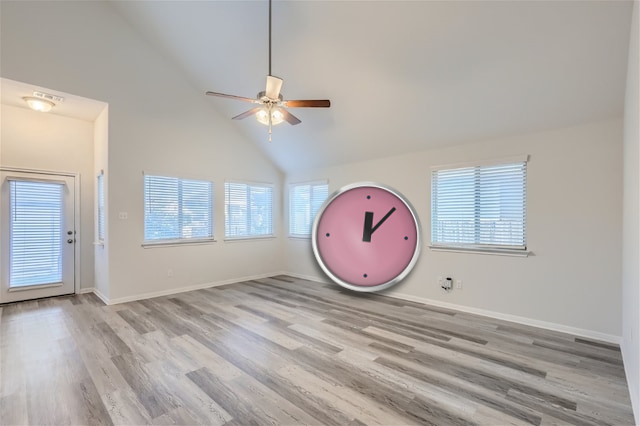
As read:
12,07
